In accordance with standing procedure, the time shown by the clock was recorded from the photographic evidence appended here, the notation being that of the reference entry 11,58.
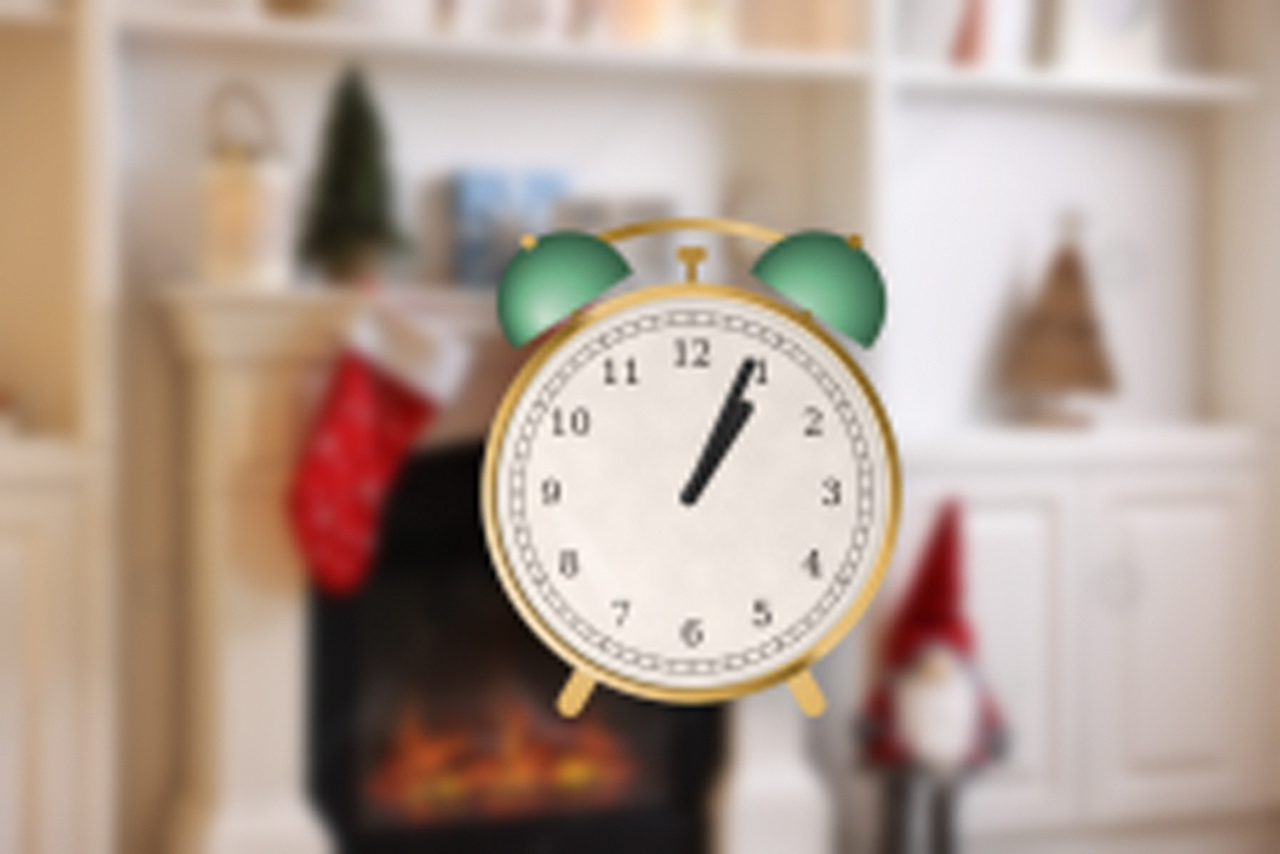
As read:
1,04
